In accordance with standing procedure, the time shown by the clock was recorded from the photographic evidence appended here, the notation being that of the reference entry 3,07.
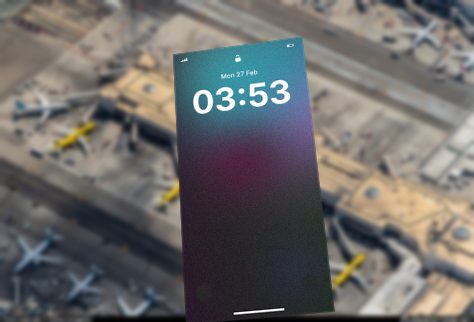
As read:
3,53
